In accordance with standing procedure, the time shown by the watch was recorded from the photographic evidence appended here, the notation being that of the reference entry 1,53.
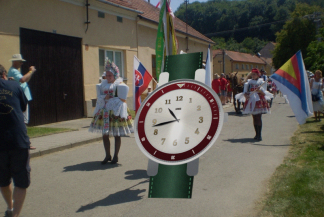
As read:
10,43
